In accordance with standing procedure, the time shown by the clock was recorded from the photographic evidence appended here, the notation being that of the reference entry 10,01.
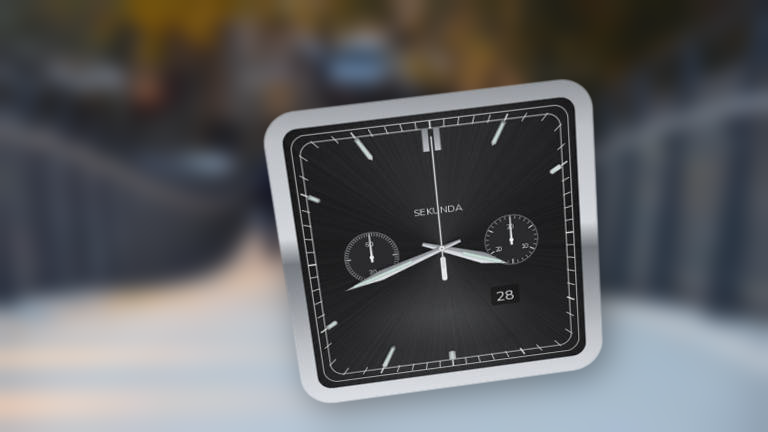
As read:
3,42
